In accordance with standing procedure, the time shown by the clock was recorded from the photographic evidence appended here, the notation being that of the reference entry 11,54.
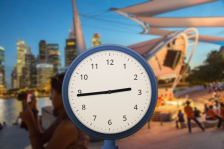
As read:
2,44
